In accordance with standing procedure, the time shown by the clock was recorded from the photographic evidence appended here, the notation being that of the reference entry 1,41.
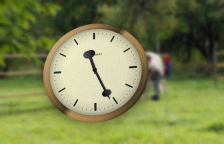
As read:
11,26
